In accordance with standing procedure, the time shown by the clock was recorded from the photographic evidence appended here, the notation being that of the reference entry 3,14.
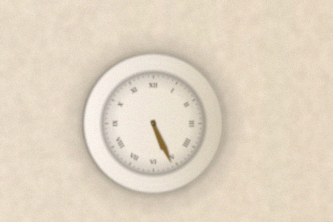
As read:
5,26
